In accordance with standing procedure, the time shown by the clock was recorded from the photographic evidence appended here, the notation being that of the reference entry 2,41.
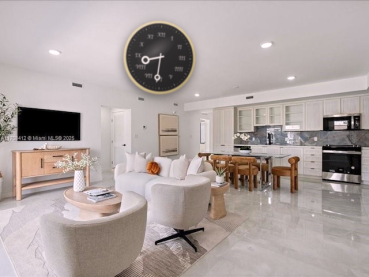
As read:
8,31
